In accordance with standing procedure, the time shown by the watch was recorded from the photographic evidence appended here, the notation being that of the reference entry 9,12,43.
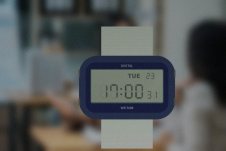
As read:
17,00,31
